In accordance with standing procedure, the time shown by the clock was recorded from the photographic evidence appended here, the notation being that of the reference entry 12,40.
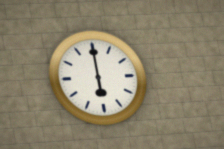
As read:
6,00
